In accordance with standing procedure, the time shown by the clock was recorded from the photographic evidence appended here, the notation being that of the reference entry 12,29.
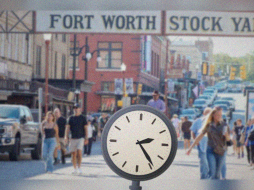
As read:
2,24
